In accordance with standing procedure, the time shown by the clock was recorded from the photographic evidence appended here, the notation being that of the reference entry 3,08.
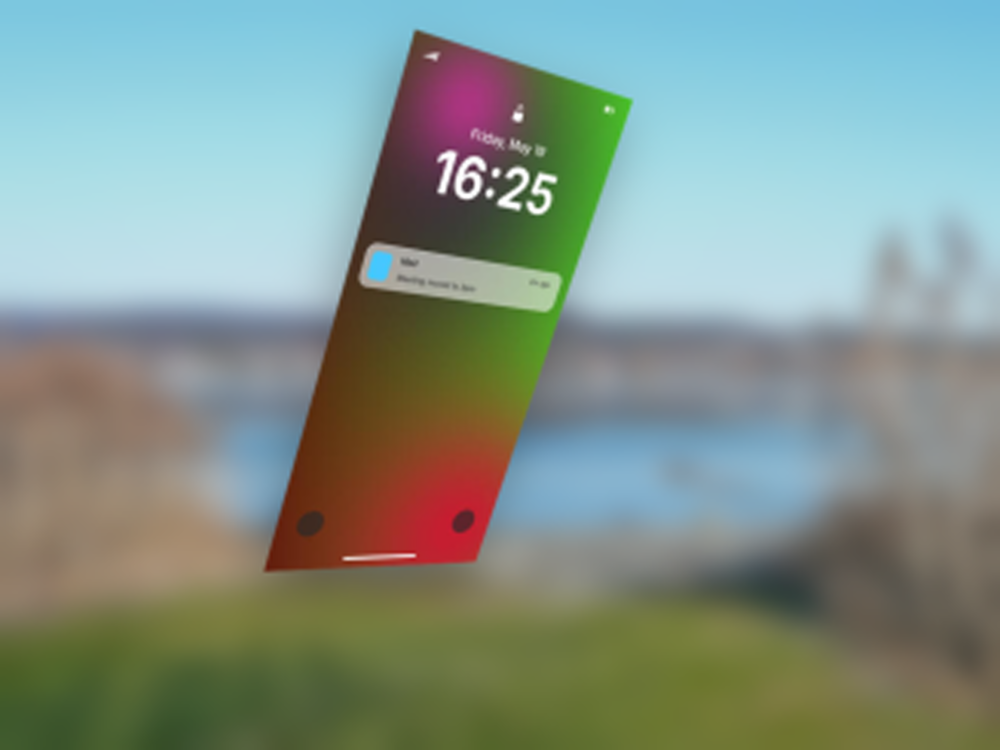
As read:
16,25
